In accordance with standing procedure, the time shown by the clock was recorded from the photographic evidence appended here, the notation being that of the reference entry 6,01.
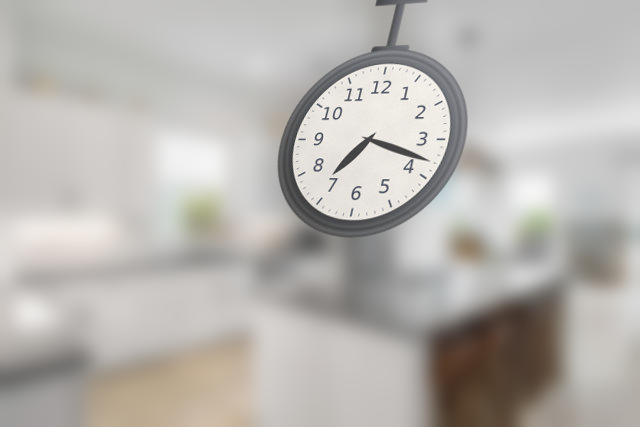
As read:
7,18
